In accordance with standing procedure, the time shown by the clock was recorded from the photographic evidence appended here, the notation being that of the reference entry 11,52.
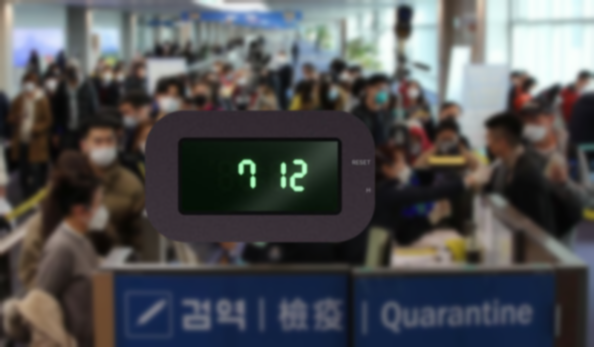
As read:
7,12
